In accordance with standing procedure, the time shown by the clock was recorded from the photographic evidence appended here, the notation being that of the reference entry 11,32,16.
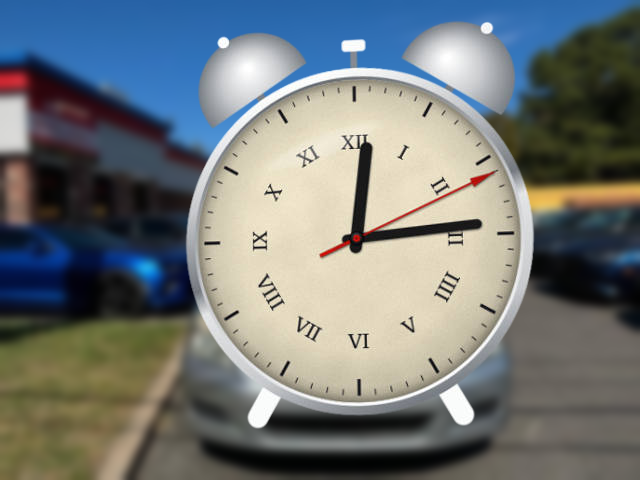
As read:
12,14,11
